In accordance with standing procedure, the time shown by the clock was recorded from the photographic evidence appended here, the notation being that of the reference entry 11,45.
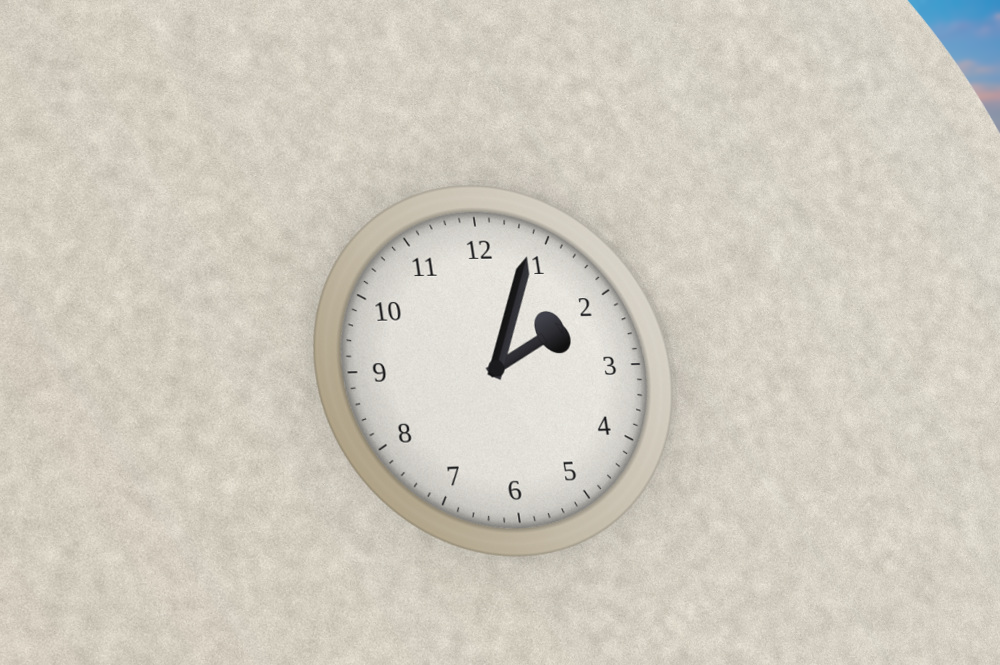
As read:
2,04
